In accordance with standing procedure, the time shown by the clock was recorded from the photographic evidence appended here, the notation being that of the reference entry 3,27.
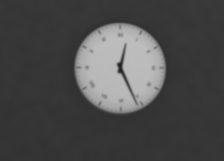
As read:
12,26
